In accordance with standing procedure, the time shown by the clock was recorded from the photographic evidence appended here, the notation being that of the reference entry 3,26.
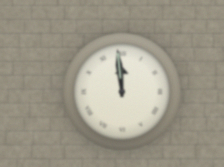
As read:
11,59
